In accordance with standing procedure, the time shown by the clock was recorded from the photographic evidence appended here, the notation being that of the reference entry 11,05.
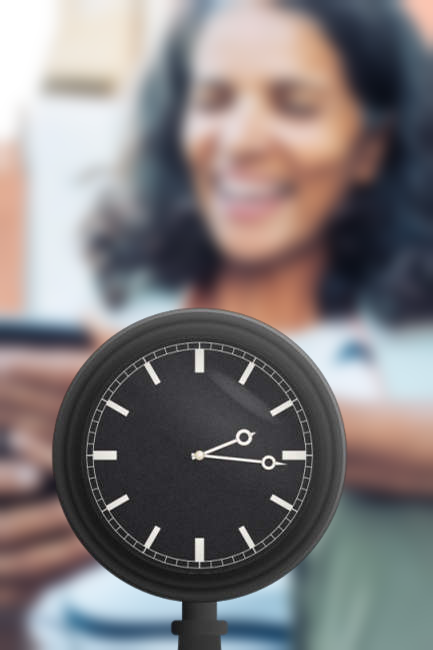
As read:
2,16
